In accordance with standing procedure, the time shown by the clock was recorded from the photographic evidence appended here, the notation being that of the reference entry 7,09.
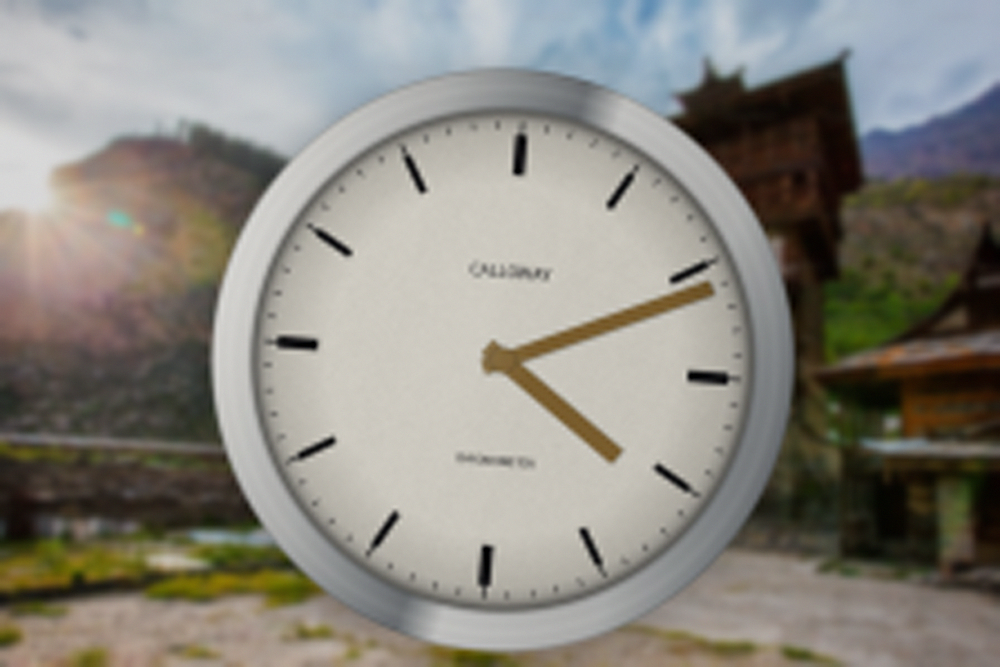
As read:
4,11
